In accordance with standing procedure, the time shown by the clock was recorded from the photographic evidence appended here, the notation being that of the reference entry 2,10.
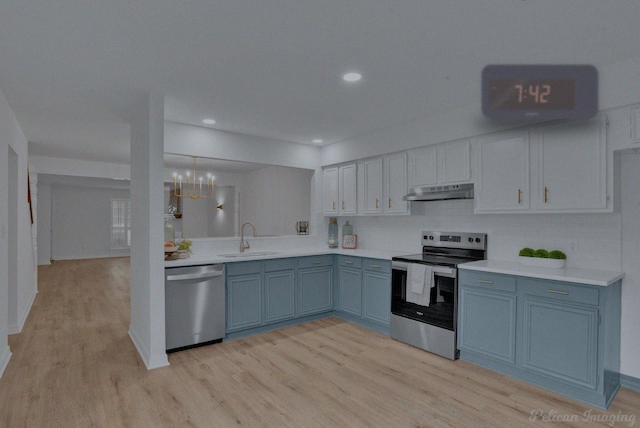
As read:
7,42
